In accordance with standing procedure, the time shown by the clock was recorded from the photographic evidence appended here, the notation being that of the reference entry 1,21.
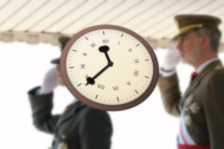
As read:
11,39
